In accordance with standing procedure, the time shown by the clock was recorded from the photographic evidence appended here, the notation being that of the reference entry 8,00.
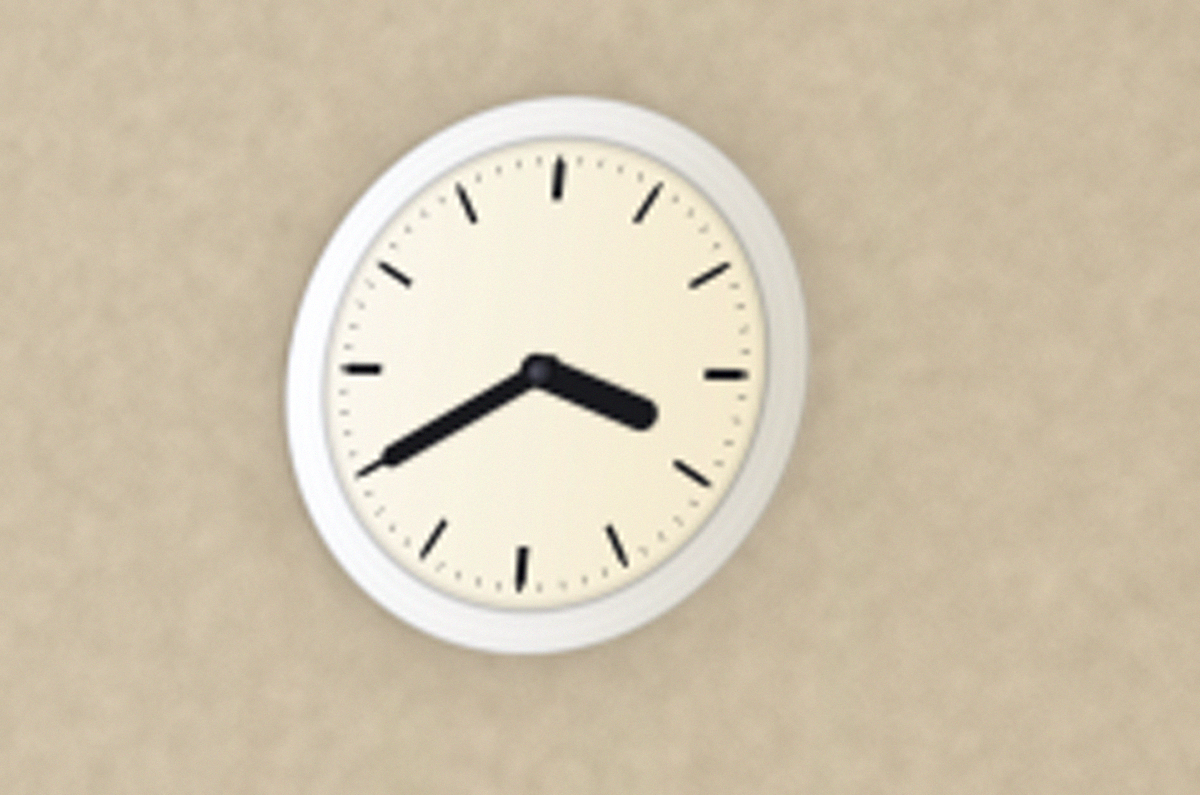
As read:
3,40
